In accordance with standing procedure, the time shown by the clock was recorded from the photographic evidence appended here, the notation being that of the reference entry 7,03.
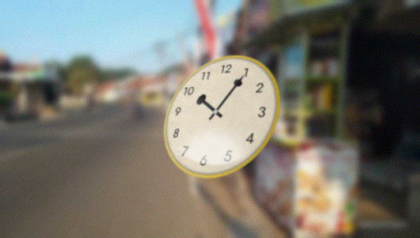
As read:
10,05
